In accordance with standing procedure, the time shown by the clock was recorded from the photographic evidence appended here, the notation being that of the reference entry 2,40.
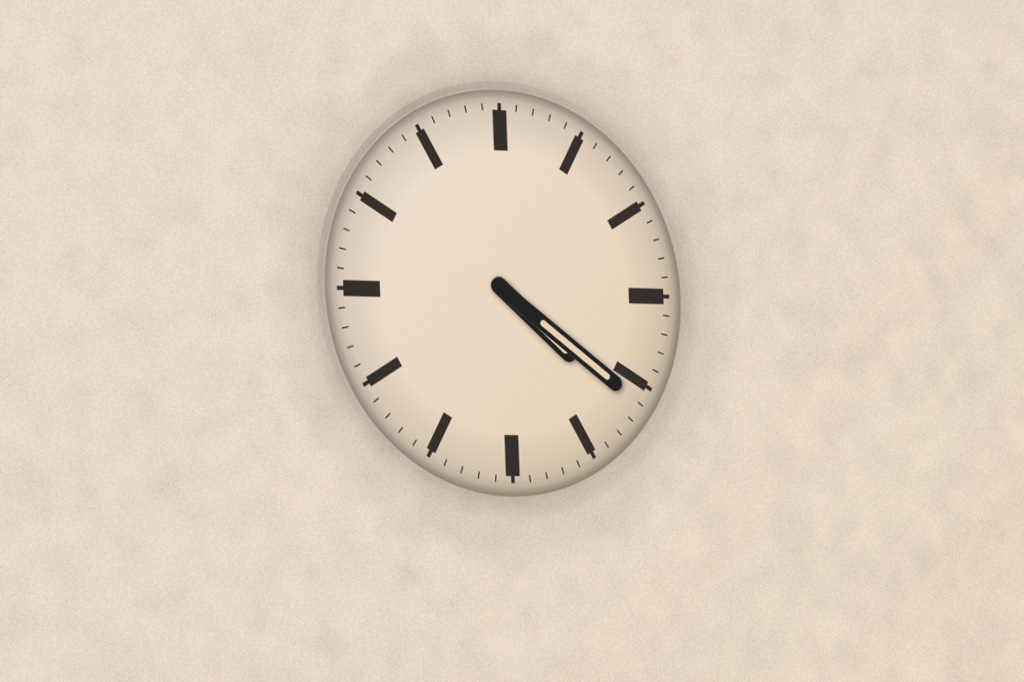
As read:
4,21
